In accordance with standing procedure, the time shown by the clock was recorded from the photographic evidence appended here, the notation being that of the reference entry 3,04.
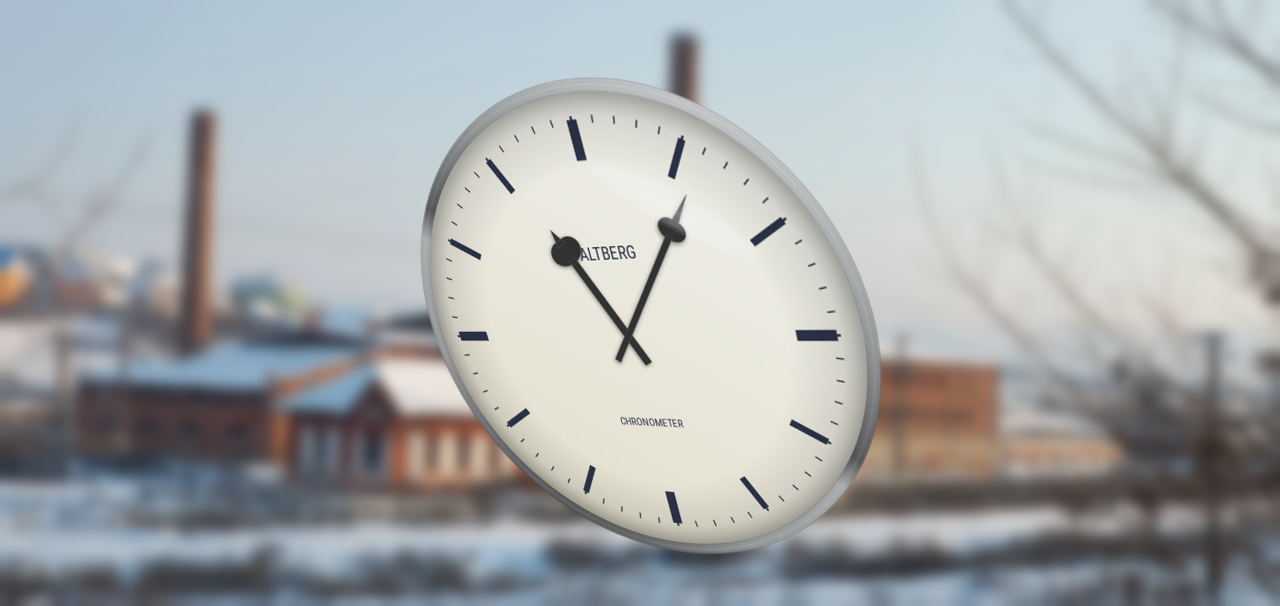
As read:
11,06
